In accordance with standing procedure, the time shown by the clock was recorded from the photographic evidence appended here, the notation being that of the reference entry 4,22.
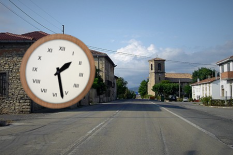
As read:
1,27
